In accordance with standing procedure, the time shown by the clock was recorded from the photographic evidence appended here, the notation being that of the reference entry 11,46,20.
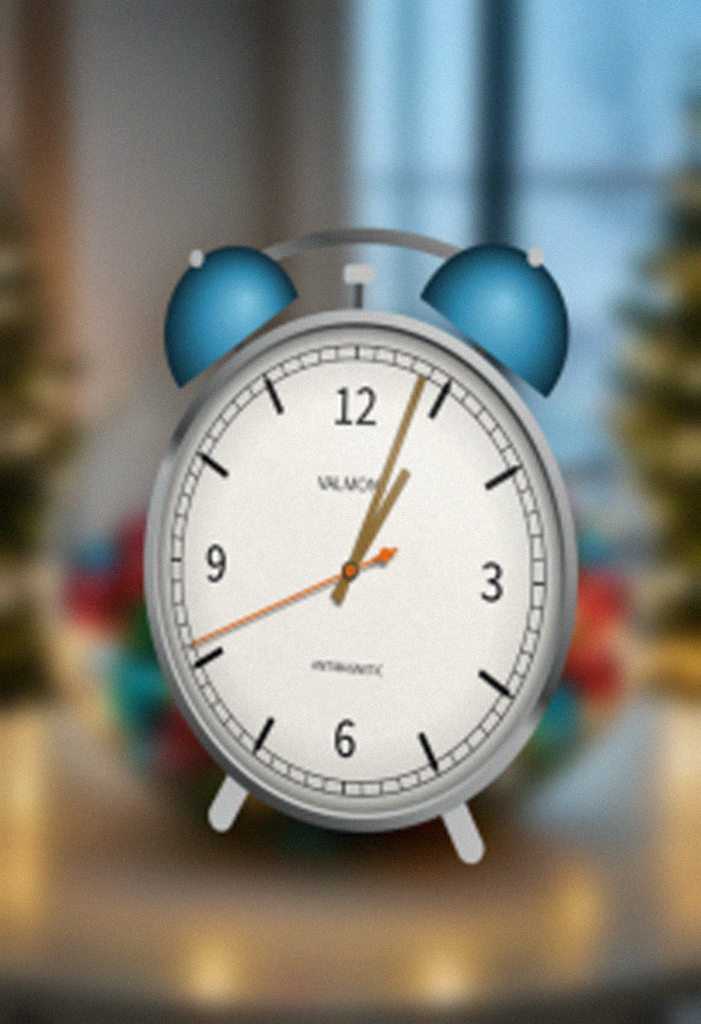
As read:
1,03,41
